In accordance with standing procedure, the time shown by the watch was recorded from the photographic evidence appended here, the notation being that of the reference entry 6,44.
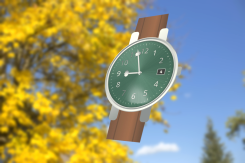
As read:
8,57
